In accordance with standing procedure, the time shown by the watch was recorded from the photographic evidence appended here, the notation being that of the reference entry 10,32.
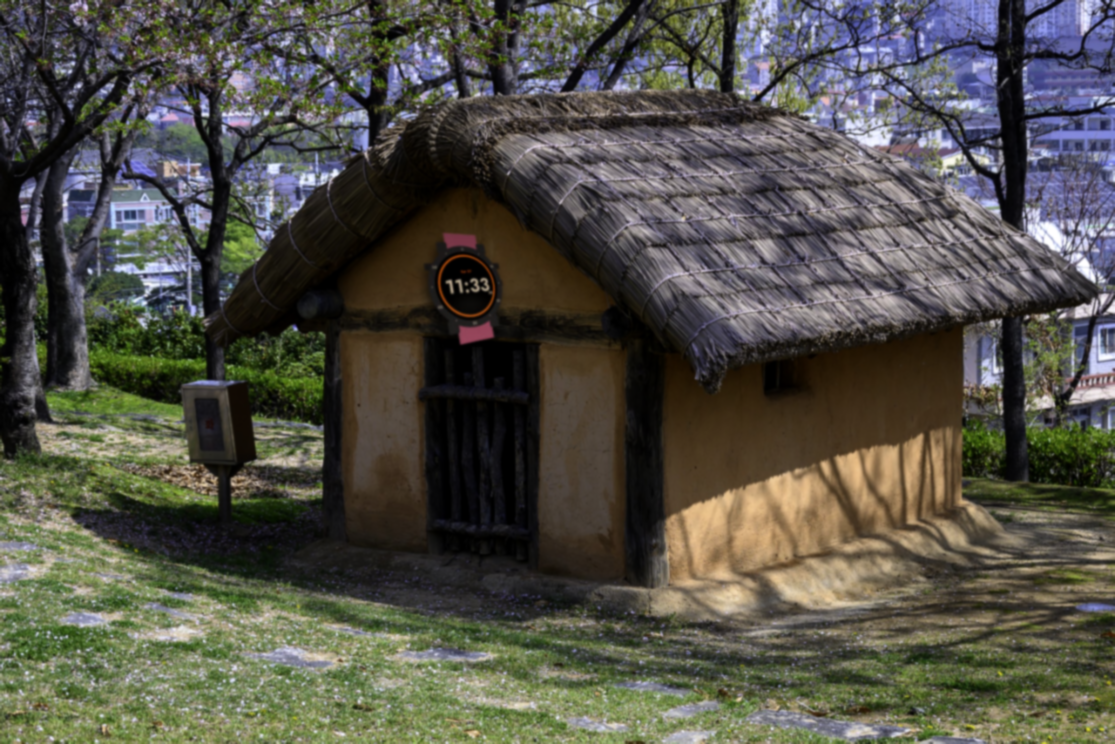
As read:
11,33
